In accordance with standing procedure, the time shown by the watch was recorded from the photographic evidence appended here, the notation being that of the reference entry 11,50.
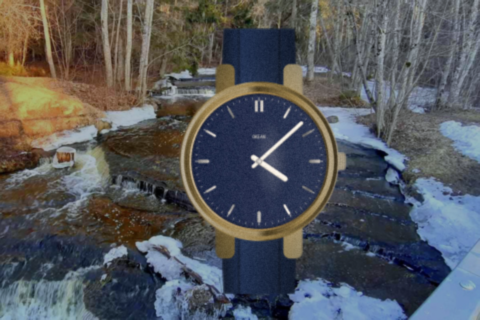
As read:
4,08
